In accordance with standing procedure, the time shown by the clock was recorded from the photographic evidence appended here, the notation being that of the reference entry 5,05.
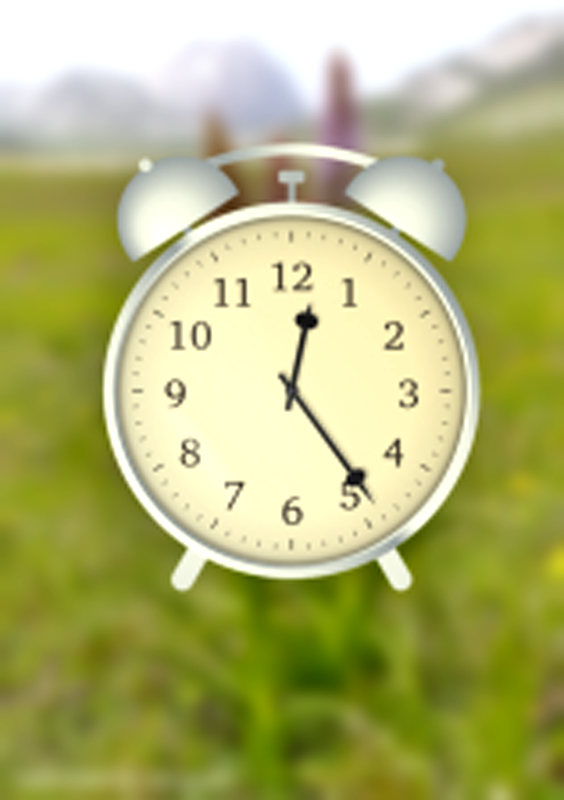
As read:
12,24
